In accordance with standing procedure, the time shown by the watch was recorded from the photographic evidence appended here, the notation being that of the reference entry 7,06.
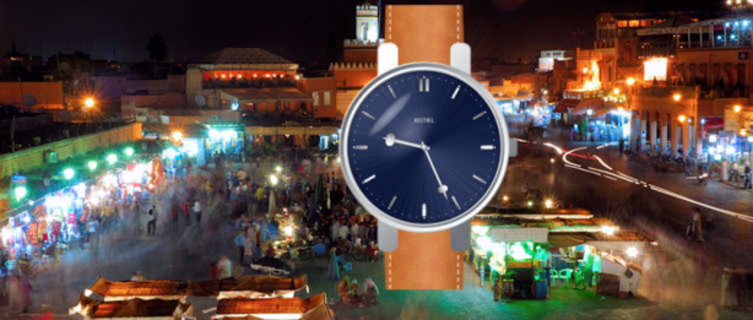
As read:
9,26
